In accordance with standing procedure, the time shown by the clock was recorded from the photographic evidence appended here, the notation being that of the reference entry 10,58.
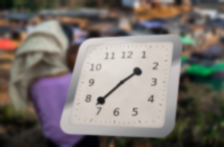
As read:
1,37
